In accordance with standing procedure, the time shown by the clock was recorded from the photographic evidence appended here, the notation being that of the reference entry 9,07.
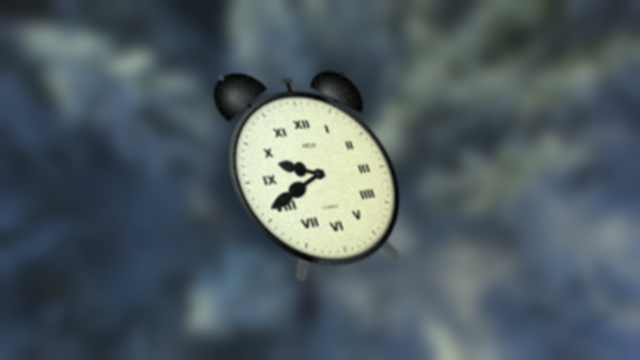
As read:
9,41
